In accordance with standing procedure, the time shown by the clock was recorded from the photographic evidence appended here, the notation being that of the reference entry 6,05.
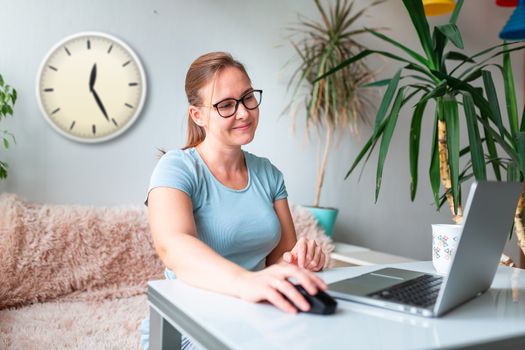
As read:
12,26
